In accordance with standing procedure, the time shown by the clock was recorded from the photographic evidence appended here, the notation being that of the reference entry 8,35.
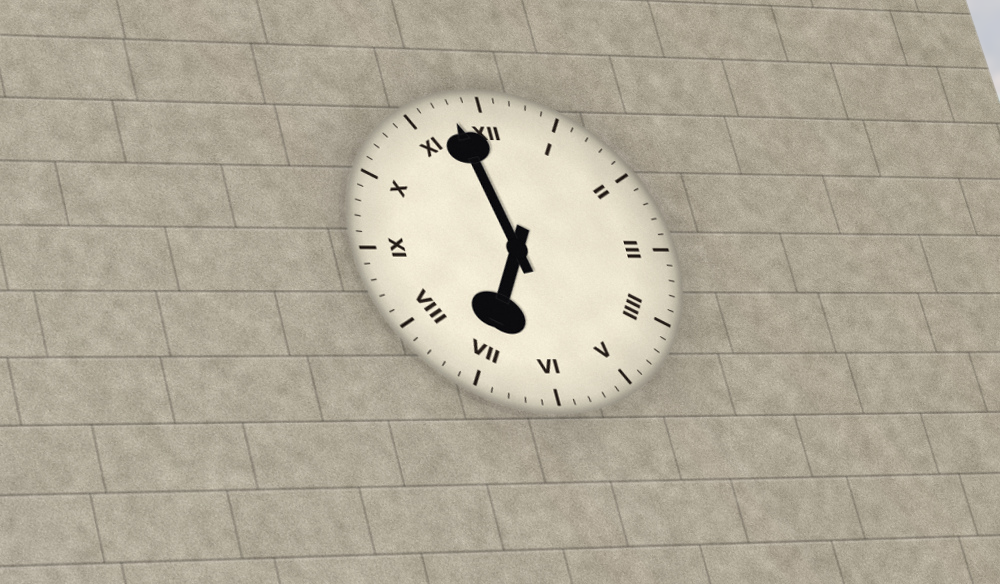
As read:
6,58
